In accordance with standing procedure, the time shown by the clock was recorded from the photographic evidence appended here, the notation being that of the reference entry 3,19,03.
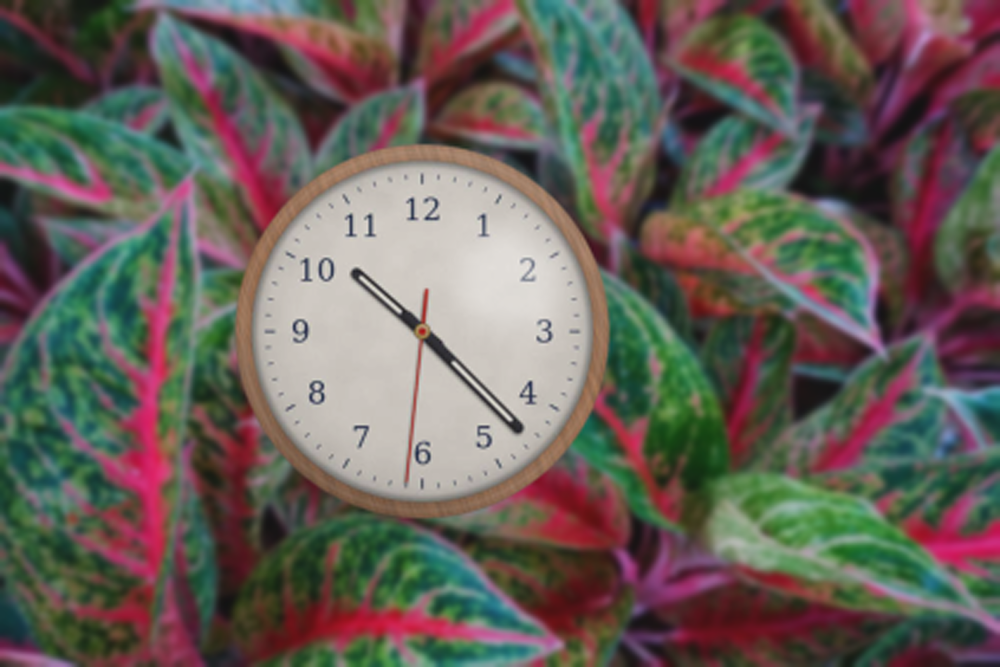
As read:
10,22,31
